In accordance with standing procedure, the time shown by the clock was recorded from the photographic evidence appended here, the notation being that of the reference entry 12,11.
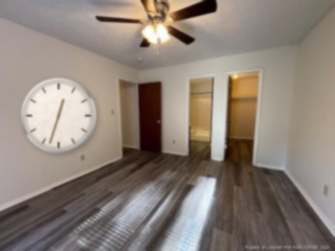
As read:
12,33
